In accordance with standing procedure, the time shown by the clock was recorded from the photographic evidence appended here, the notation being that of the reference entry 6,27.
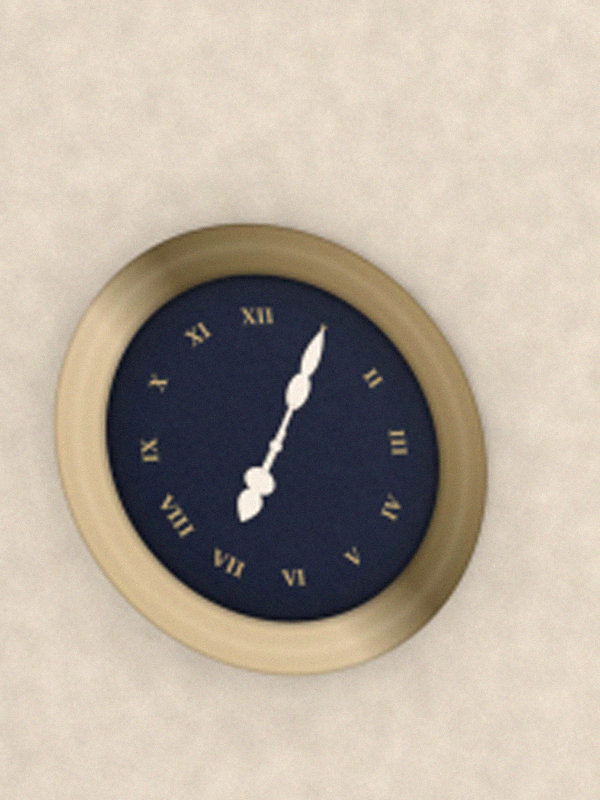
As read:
7,05
